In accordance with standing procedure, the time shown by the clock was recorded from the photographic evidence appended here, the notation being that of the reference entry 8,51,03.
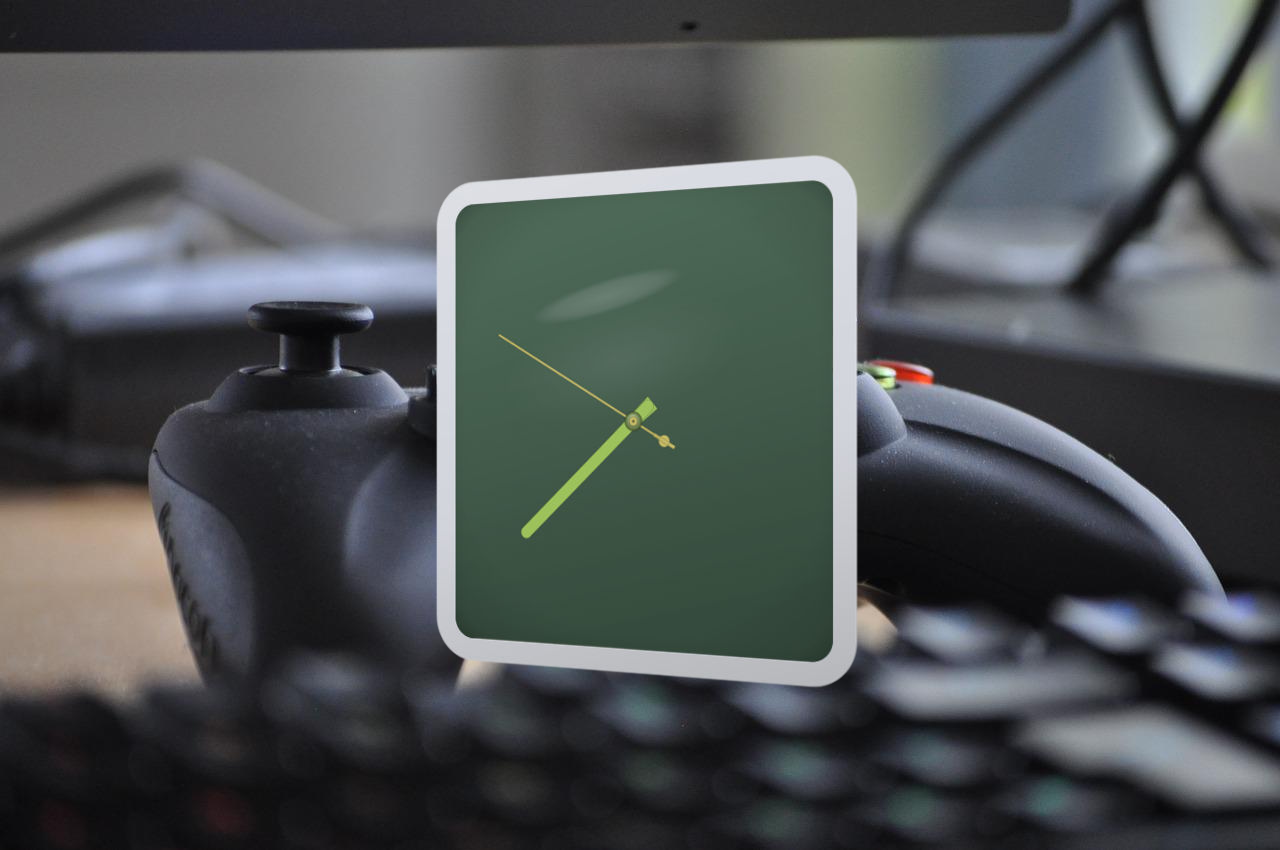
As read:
7,37,50
